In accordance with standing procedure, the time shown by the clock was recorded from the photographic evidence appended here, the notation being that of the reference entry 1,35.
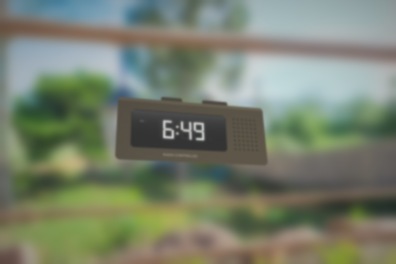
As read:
6,49
